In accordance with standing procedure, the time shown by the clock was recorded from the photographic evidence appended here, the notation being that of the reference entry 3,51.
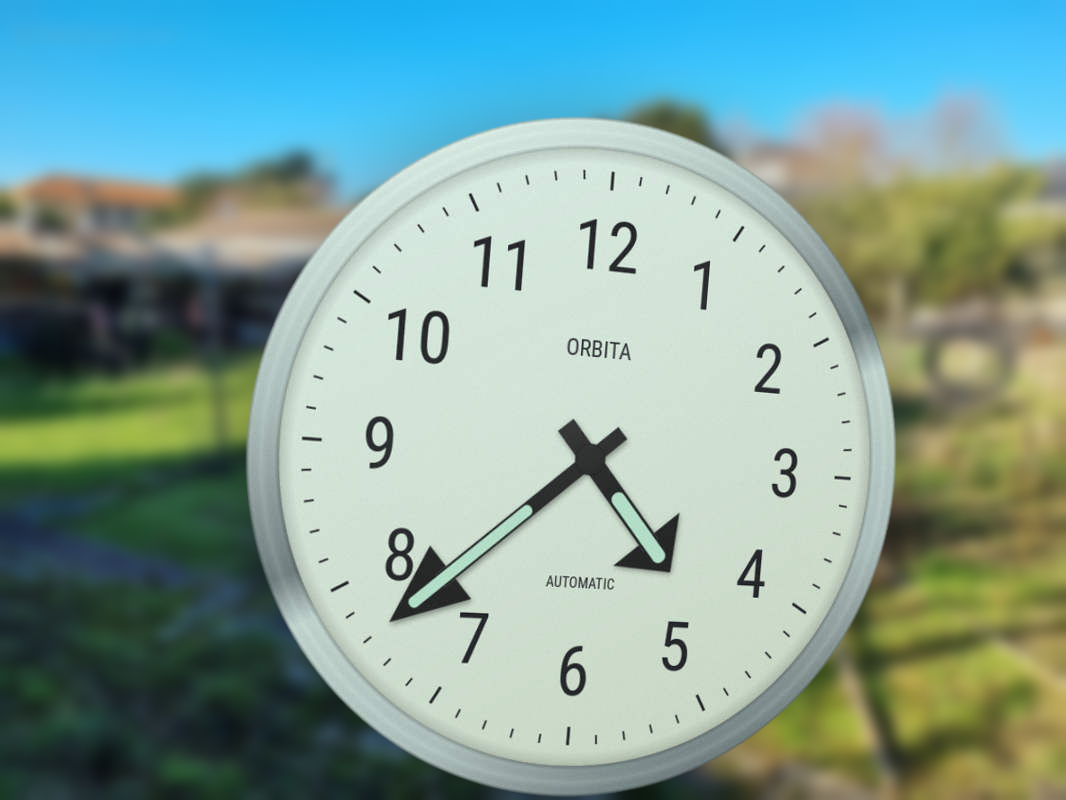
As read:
4,38
